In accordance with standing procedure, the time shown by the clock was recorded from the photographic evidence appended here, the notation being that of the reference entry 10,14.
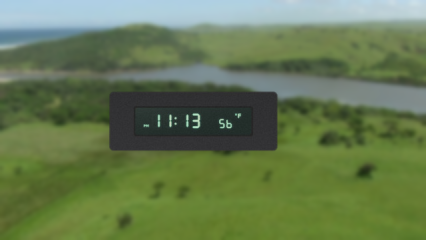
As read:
11,13
